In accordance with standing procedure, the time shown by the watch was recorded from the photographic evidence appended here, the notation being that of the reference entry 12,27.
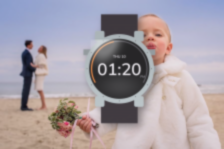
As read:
1,20
